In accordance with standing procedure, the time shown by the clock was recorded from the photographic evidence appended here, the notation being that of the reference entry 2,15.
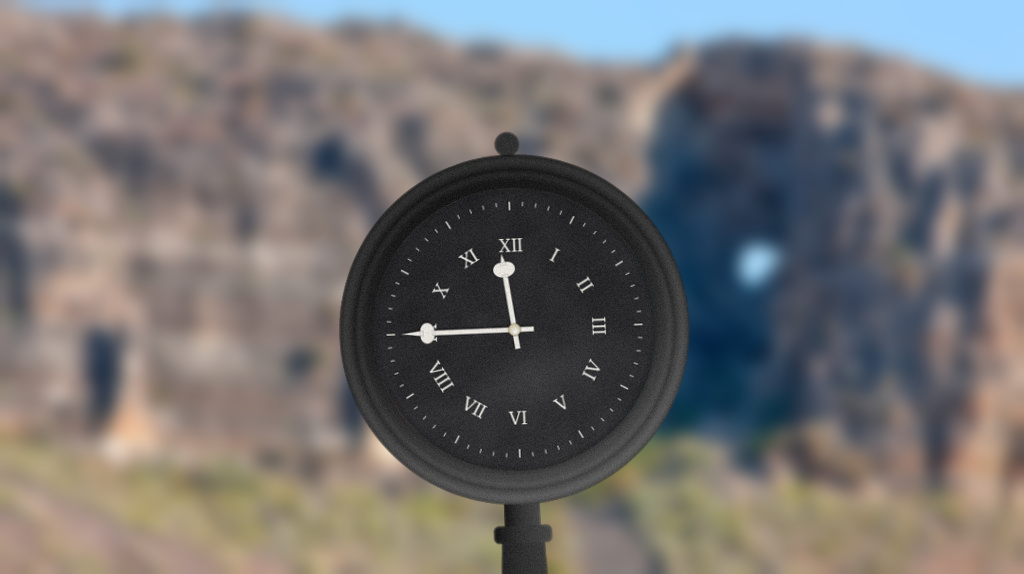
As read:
11,45
